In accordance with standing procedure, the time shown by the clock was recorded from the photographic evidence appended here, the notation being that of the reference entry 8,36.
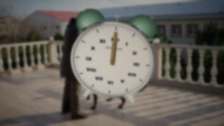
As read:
12,00
